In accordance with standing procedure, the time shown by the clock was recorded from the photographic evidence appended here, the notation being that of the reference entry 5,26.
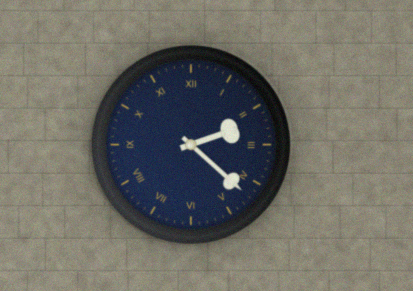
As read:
2,22
